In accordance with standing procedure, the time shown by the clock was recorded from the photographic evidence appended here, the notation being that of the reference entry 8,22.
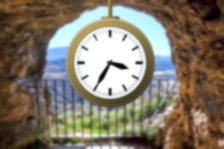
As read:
3,35
